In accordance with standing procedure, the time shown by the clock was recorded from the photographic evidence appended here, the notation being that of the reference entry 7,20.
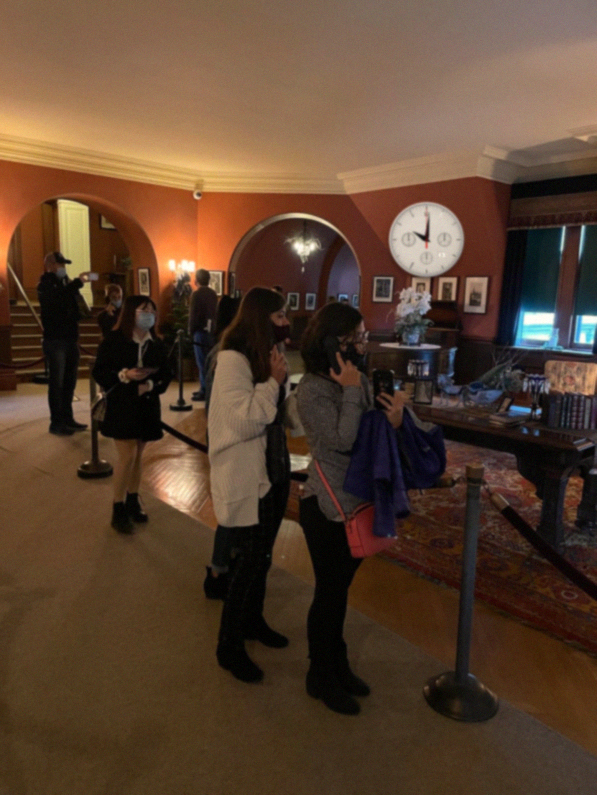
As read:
10,01
